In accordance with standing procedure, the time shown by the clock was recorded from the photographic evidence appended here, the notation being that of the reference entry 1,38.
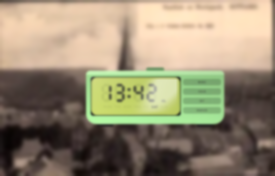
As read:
13,42
